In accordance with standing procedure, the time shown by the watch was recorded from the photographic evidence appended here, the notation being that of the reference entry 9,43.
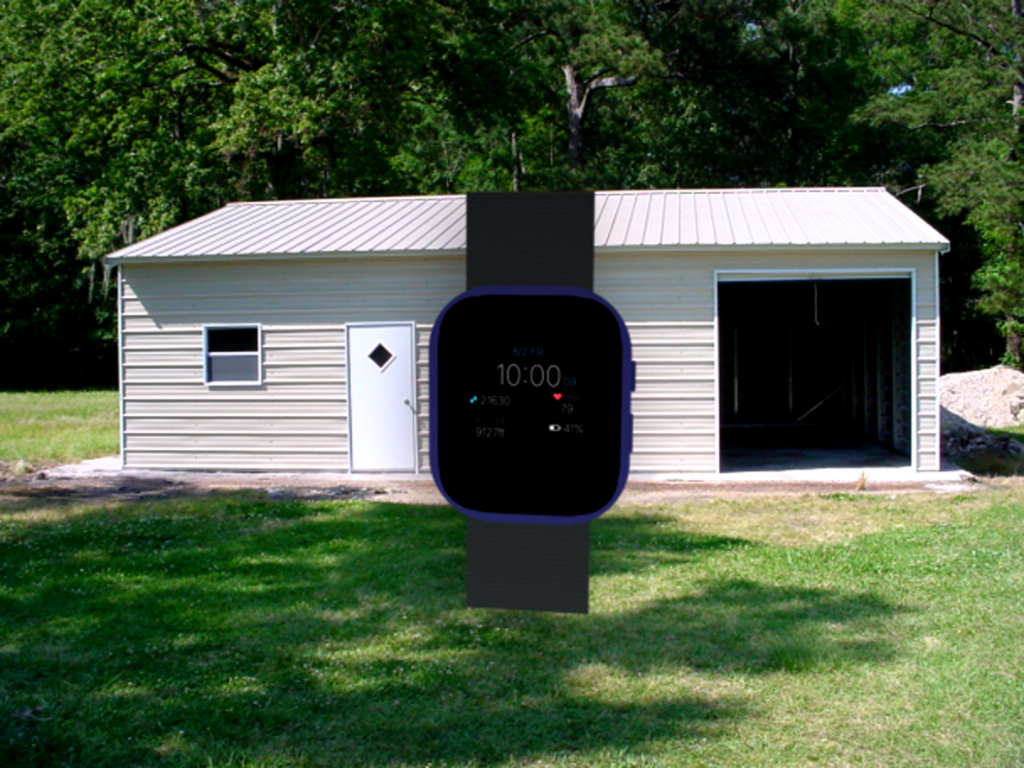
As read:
10,00
